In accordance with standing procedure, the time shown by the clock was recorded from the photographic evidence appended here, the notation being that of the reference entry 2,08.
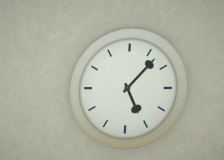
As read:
5,07
